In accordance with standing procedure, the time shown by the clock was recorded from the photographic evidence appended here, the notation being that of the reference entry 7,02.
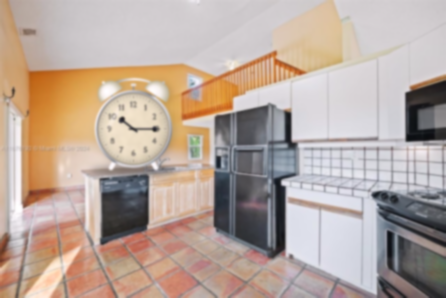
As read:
10,15
